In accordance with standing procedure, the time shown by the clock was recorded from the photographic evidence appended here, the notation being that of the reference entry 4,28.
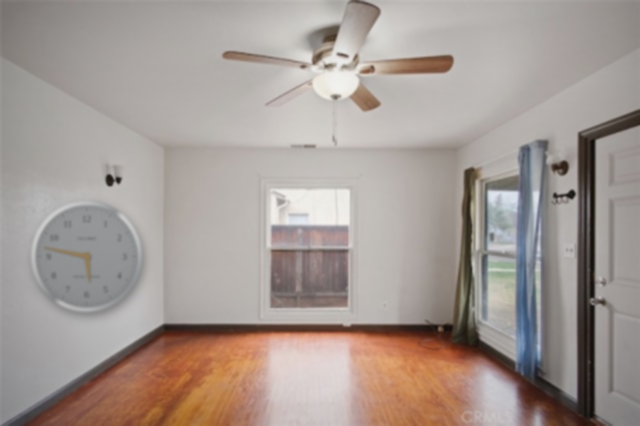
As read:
5,47
